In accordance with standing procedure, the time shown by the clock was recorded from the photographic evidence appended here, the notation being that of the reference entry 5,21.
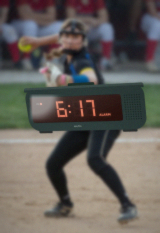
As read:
6,17
